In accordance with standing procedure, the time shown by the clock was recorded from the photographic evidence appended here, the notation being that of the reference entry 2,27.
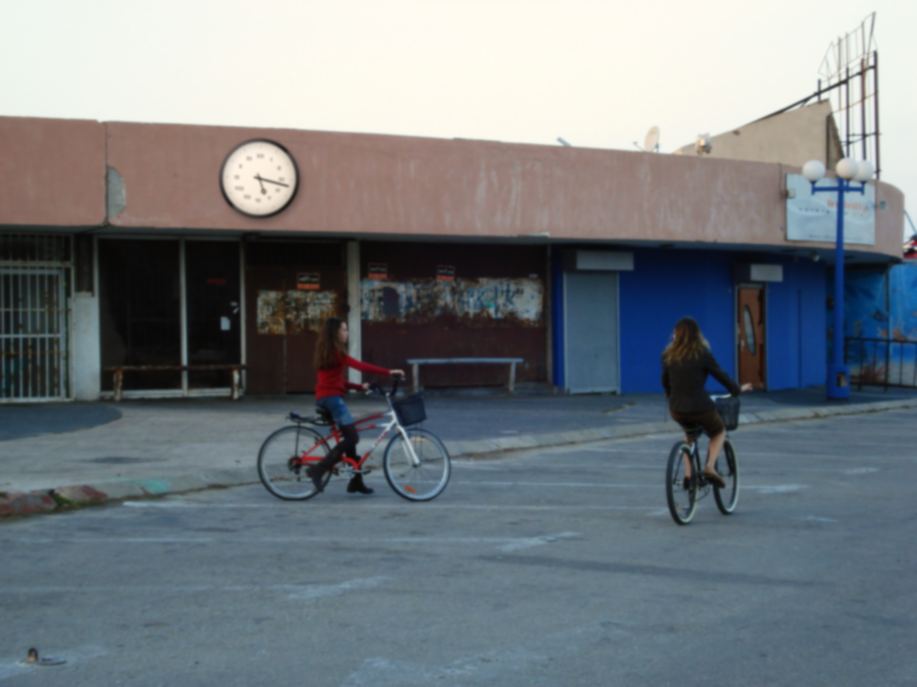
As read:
5,17
